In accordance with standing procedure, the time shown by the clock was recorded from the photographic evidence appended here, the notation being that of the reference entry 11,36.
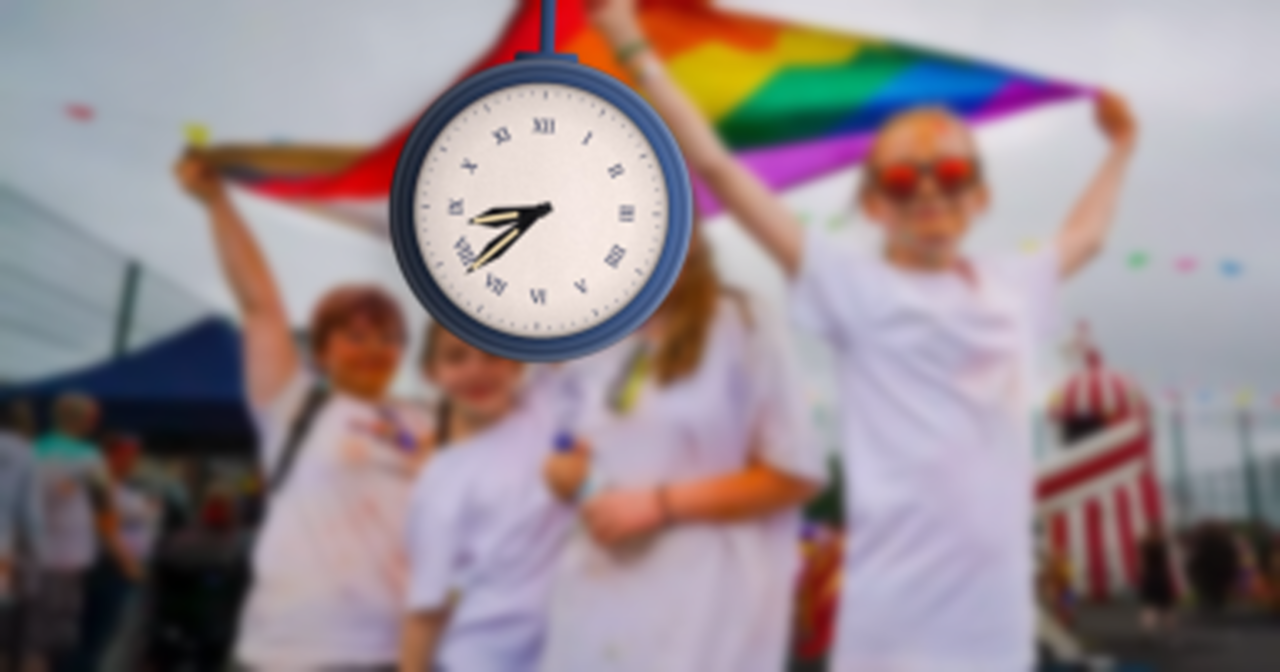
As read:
8,38
